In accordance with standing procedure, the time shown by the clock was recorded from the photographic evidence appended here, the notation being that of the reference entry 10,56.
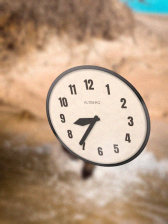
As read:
8,36
